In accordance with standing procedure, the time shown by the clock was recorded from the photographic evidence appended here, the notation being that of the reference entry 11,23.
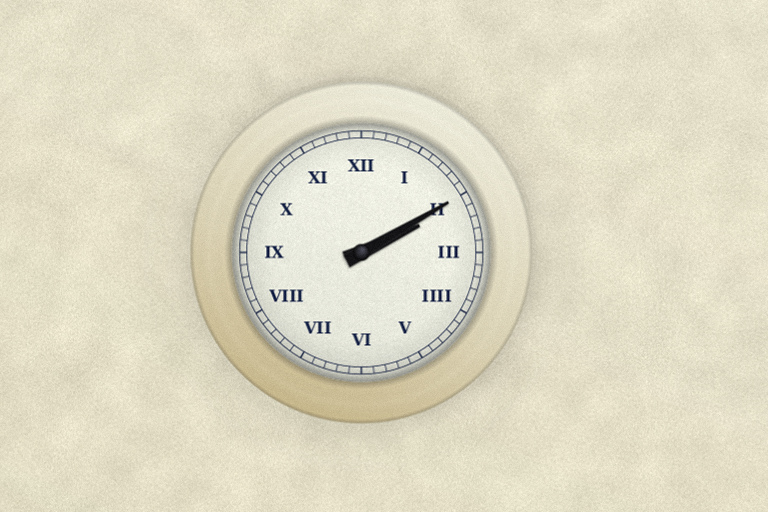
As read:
2,10
